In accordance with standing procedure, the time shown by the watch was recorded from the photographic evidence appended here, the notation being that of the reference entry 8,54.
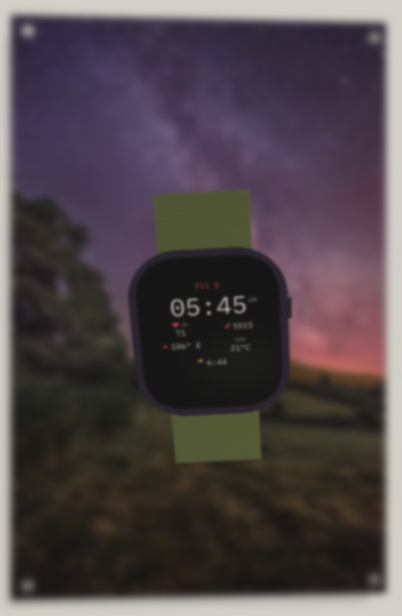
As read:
5,45
